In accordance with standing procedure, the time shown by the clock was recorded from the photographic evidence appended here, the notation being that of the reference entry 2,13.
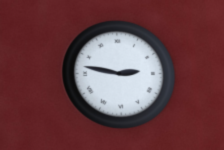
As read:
2,47
